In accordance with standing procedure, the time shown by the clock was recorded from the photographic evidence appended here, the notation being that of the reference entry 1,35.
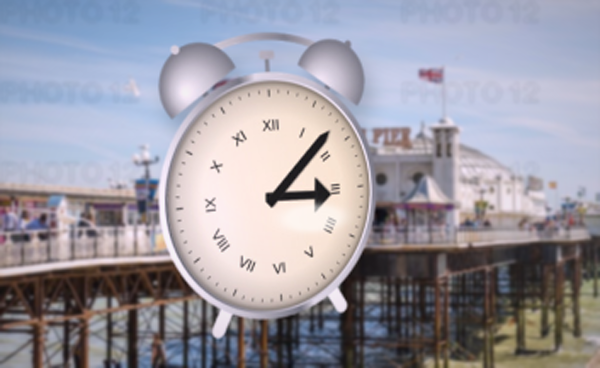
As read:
3,08
